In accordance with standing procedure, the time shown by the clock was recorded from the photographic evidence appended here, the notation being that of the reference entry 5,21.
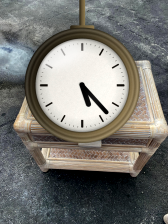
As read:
5,23
